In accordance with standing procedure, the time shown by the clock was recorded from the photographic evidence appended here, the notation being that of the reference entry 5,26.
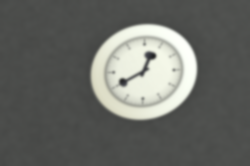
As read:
12,40
